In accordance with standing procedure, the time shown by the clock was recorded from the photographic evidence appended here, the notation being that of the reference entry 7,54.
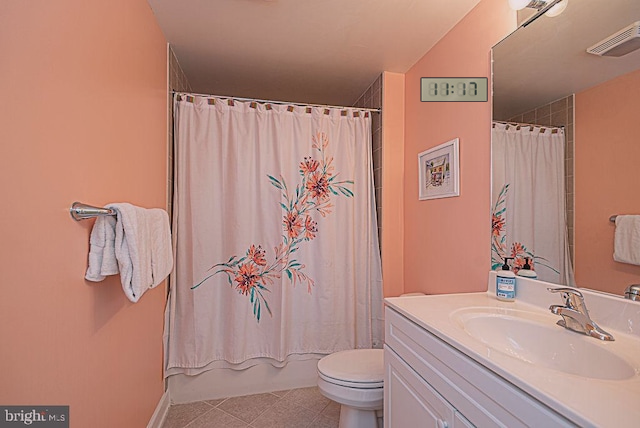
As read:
11,17
